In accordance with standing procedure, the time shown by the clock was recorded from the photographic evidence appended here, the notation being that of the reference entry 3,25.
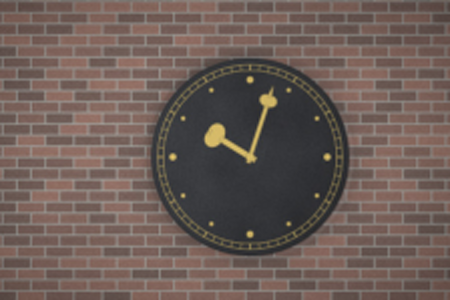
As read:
10,03
